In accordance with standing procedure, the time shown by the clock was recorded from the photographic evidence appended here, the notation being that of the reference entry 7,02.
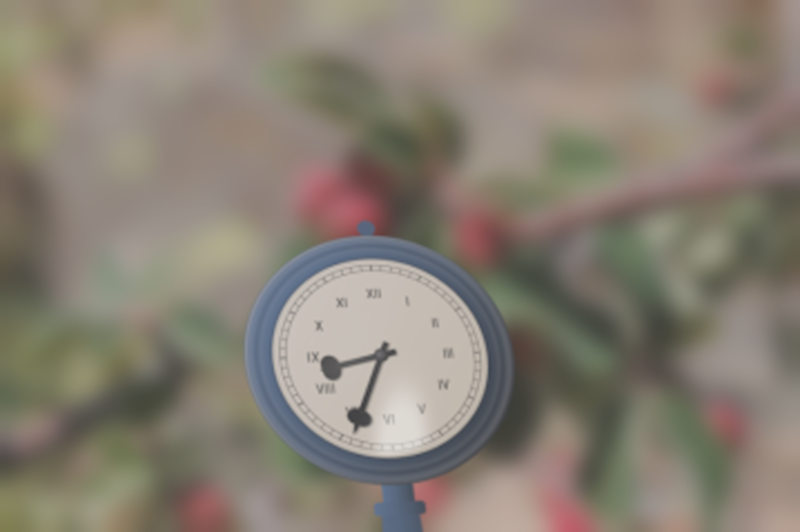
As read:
8,34
